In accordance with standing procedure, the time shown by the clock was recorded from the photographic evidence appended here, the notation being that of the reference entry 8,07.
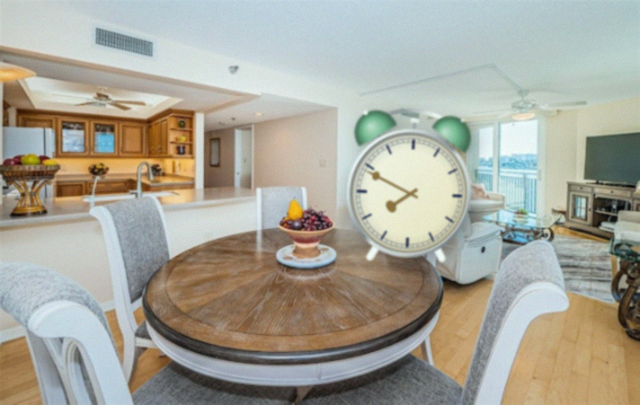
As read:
7,49
